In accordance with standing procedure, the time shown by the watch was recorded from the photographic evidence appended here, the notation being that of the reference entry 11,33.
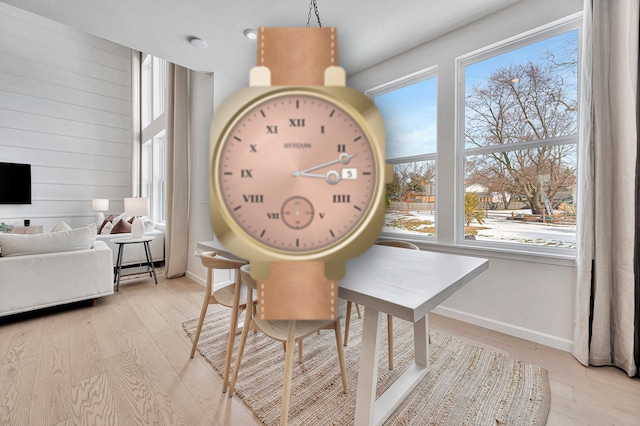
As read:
3,12
